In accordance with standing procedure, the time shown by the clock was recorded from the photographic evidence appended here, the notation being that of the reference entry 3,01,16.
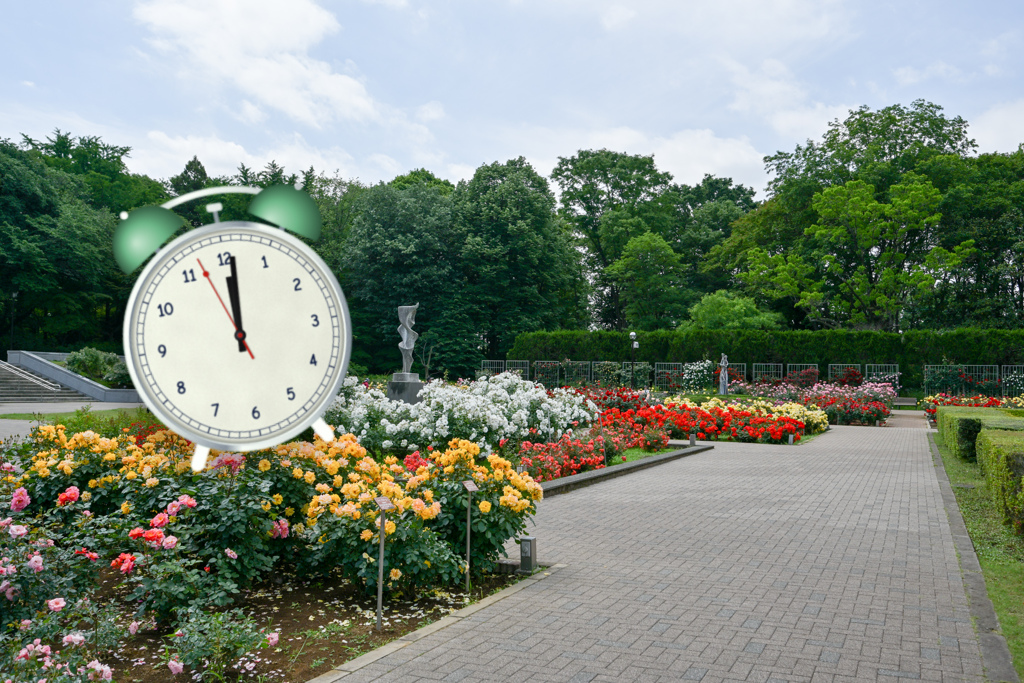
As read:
12,00,57
